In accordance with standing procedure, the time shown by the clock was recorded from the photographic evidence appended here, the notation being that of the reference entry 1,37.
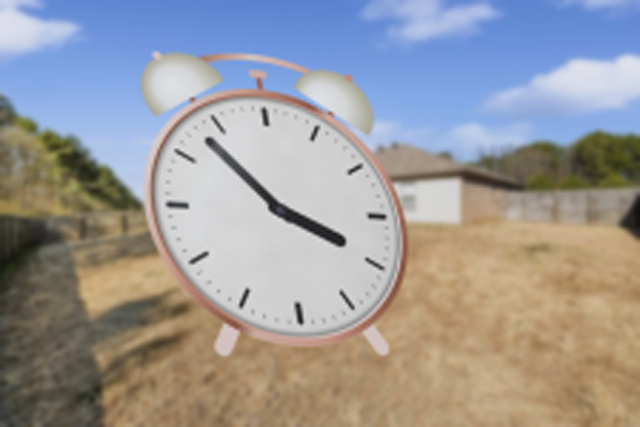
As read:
3,53
